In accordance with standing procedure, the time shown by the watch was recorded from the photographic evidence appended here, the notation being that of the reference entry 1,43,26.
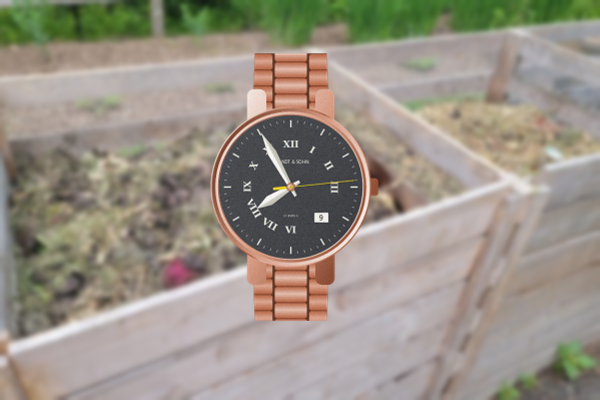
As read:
7,55,14
